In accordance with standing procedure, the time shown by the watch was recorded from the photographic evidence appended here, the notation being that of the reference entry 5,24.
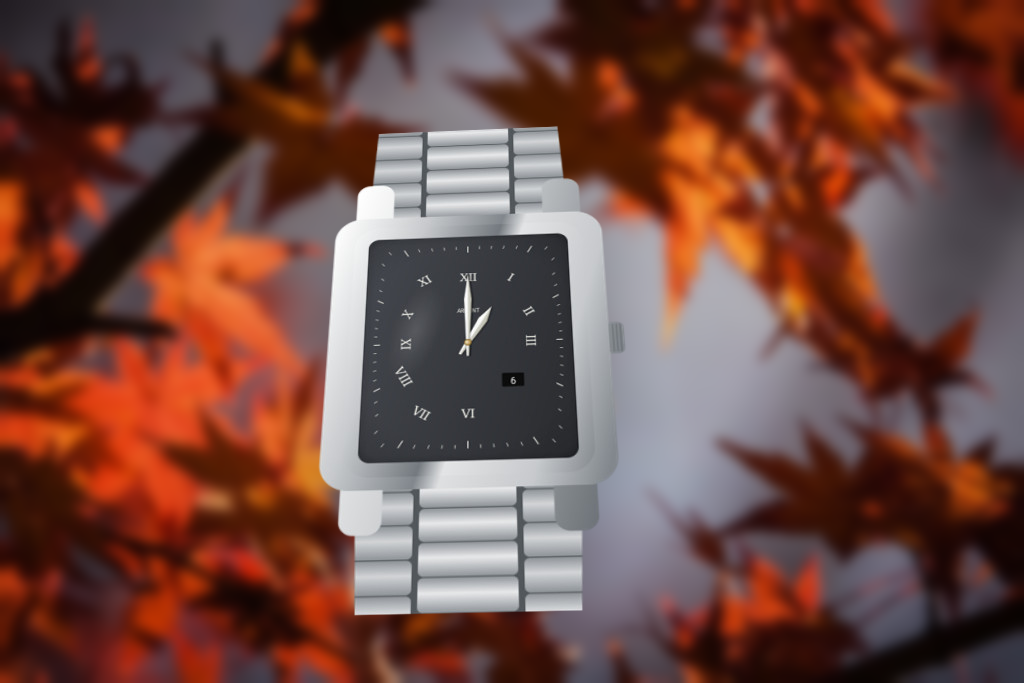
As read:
1,00
